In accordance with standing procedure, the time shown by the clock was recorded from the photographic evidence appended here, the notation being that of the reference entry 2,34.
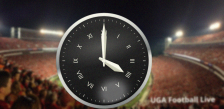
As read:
4,00
